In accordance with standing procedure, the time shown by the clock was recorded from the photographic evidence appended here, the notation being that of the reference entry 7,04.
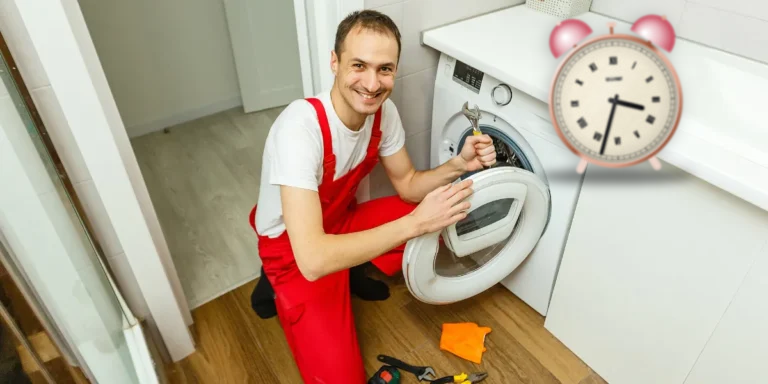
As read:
3,33
